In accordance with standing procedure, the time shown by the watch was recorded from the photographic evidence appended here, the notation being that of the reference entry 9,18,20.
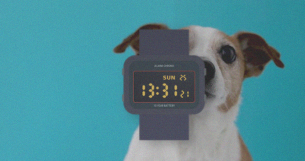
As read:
13,31,21
